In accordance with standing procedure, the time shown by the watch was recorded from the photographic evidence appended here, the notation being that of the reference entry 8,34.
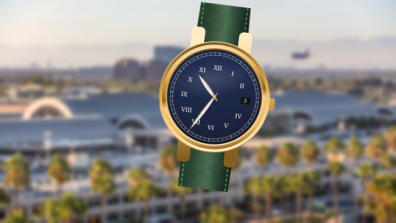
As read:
10,35
